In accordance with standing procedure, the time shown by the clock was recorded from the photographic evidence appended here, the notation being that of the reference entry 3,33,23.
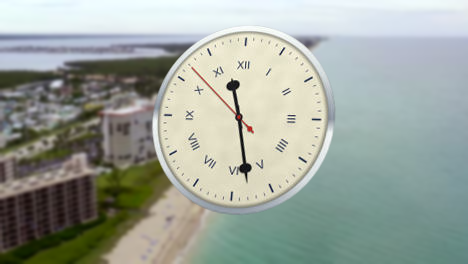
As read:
11,27,52
